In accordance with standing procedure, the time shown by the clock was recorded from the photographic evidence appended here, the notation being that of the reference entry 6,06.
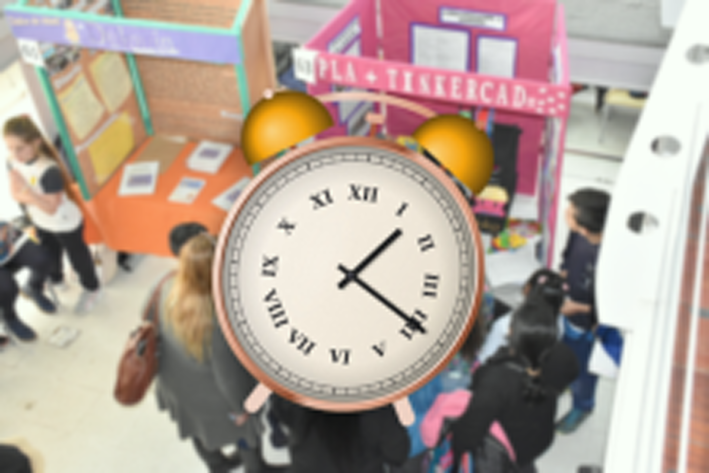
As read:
1,20
